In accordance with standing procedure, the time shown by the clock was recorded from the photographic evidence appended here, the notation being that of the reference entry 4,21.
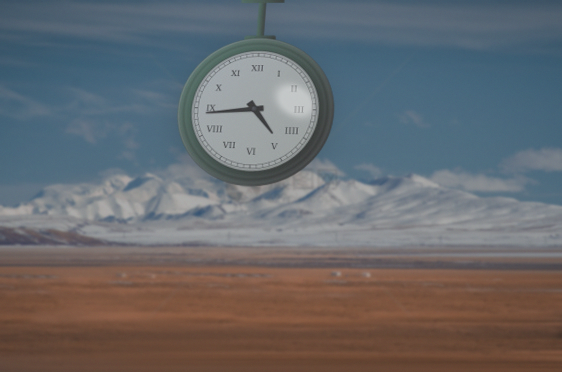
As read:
4,44
